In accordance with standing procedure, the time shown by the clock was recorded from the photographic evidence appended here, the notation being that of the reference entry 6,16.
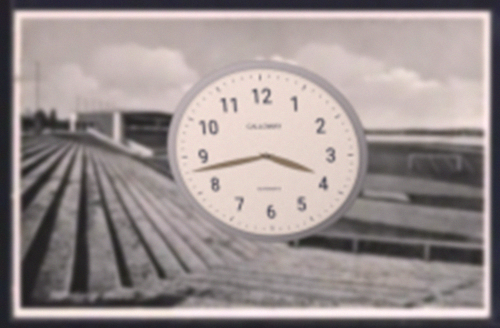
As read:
3,43
